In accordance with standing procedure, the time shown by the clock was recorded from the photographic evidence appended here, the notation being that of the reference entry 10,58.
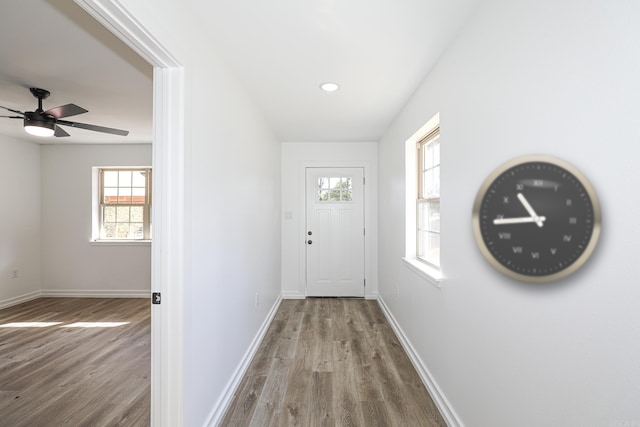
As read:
10,44
